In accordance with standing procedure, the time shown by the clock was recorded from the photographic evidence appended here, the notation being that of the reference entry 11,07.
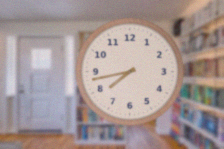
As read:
7,43
